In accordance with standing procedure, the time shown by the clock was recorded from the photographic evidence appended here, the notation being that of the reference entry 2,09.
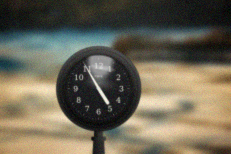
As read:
4,55
